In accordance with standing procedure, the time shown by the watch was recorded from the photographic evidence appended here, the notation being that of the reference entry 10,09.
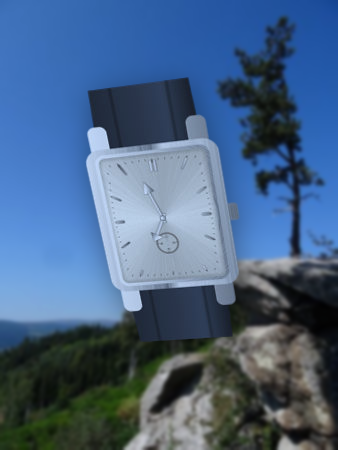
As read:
6,57
